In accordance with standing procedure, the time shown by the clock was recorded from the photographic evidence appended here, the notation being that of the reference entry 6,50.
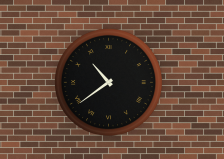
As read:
10,39
